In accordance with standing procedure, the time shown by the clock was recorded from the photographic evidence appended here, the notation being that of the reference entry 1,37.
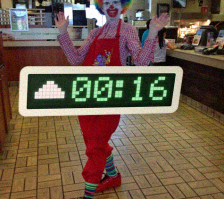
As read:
0,16
